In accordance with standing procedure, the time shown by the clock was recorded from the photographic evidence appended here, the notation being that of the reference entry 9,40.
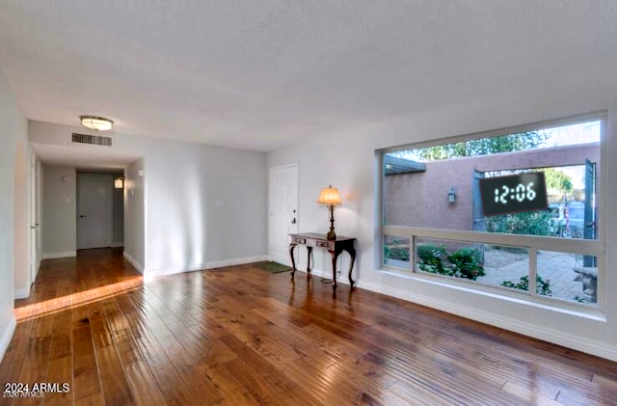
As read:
12,06
